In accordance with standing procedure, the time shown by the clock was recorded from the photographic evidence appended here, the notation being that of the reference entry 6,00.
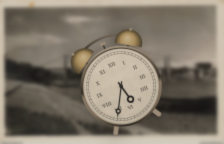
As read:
5,35
